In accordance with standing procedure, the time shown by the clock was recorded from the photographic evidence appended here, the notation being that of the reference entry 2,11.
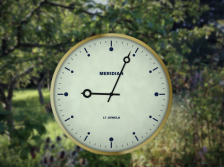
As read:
9,04
